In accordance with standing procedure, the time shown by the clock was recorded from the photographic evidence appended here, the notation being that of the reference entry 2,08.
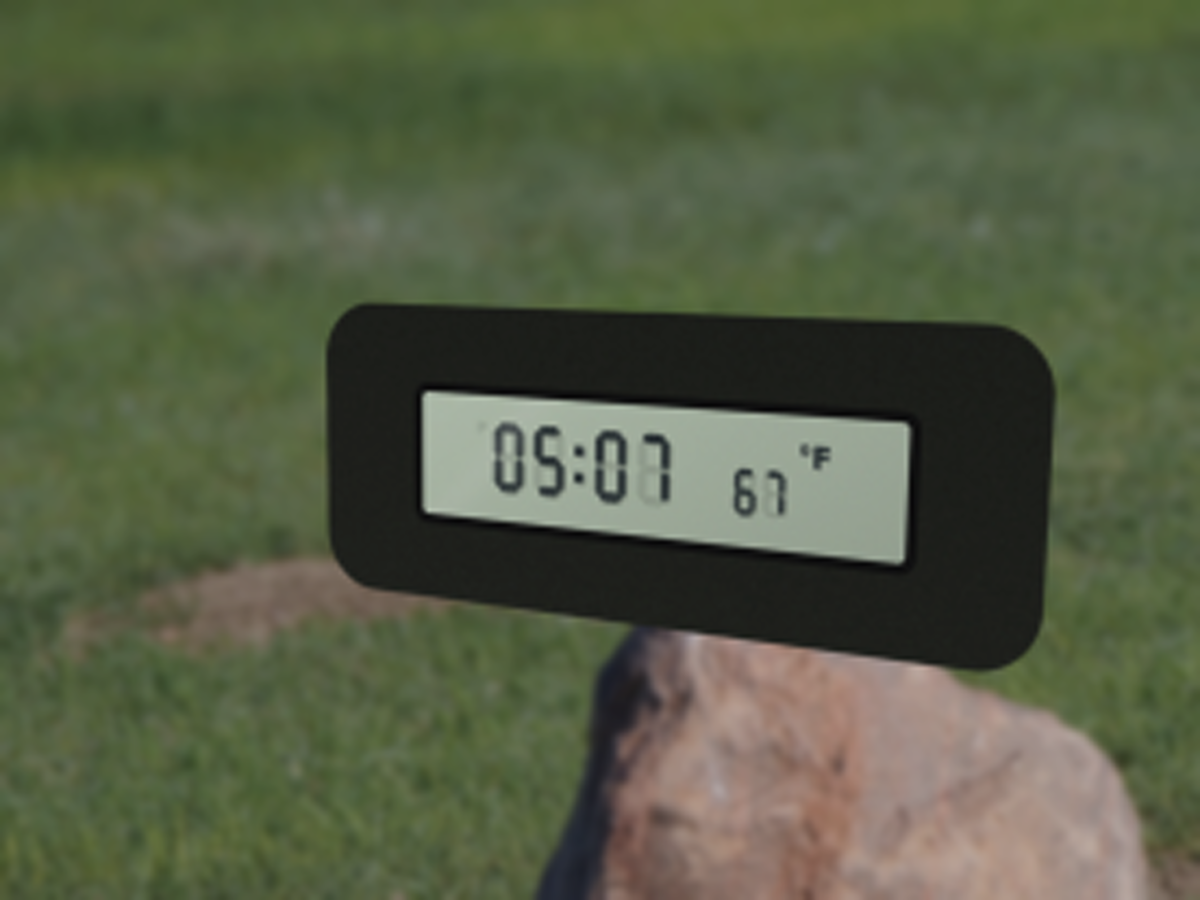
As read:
5,07
